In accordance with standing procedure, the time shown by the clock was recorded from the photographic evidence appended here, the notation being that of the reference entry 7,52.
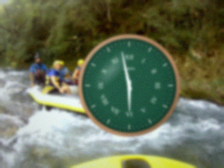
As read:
5,58
